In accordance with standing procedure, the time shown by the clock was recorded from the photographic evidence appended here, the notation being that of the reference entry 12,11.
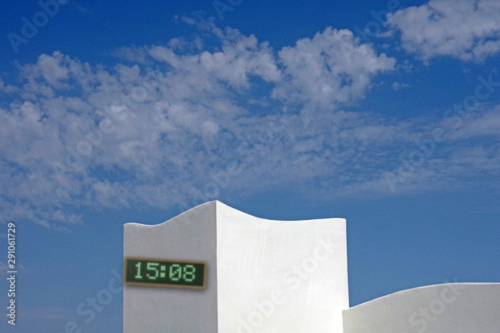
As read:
15,08
